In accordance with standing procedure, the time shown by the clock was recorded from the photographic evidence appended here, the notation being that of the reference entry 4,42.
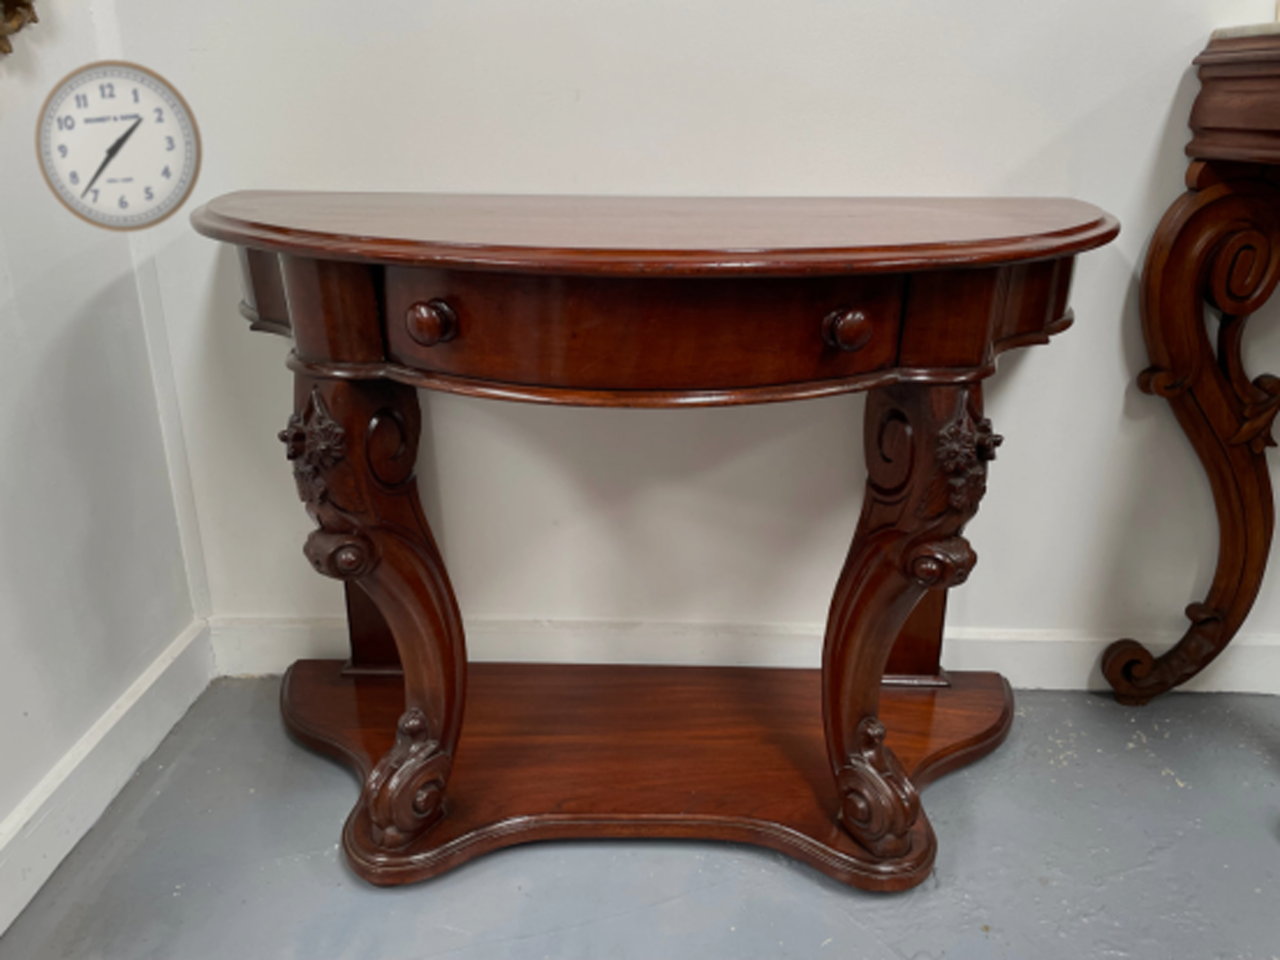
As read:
1,37
